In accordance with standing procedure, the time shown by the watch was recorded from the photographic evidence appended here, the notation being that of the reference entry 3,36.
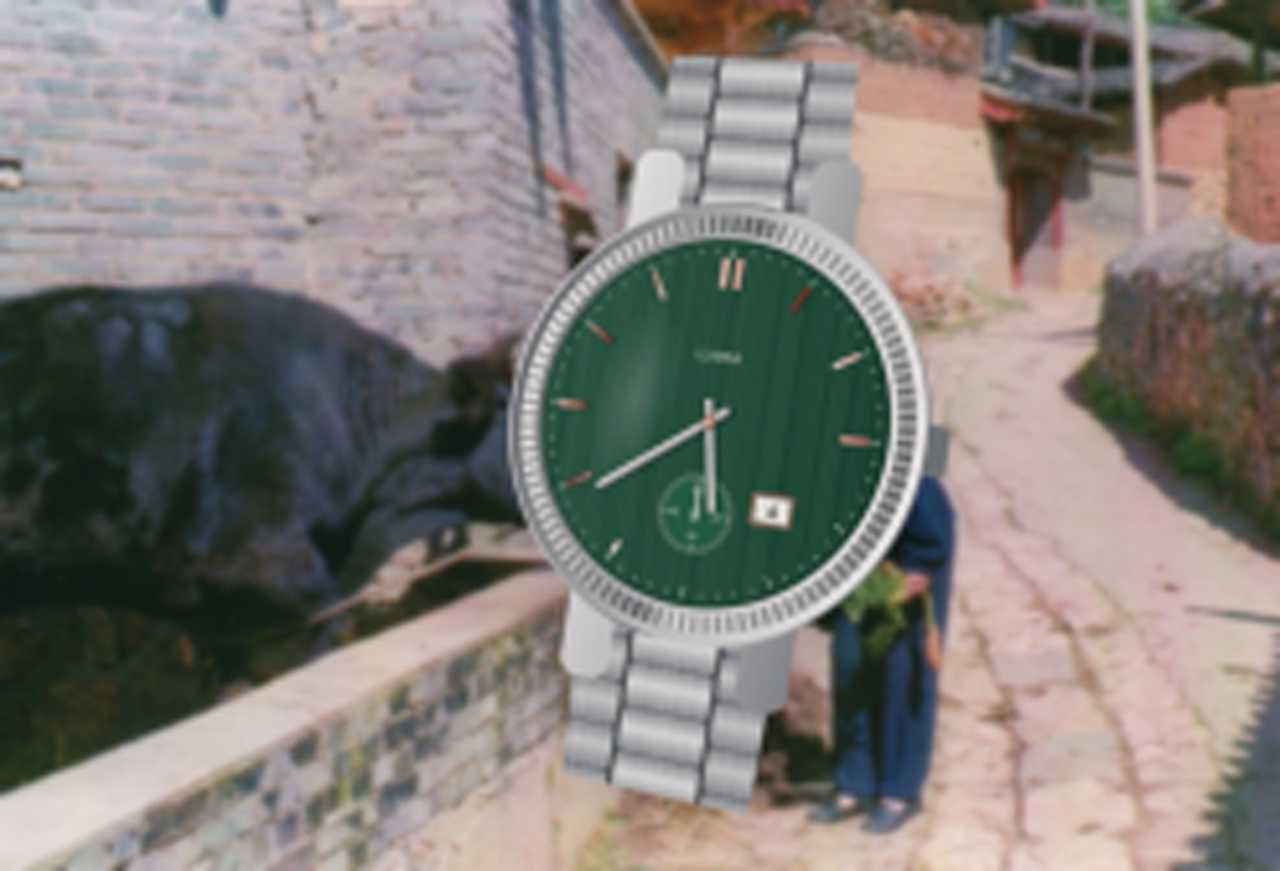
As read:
5,39
